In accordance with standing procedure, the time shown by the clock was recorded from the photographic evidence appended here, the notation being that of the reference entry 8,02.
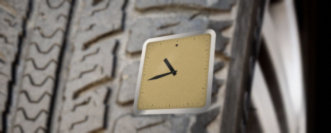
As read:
10,43
